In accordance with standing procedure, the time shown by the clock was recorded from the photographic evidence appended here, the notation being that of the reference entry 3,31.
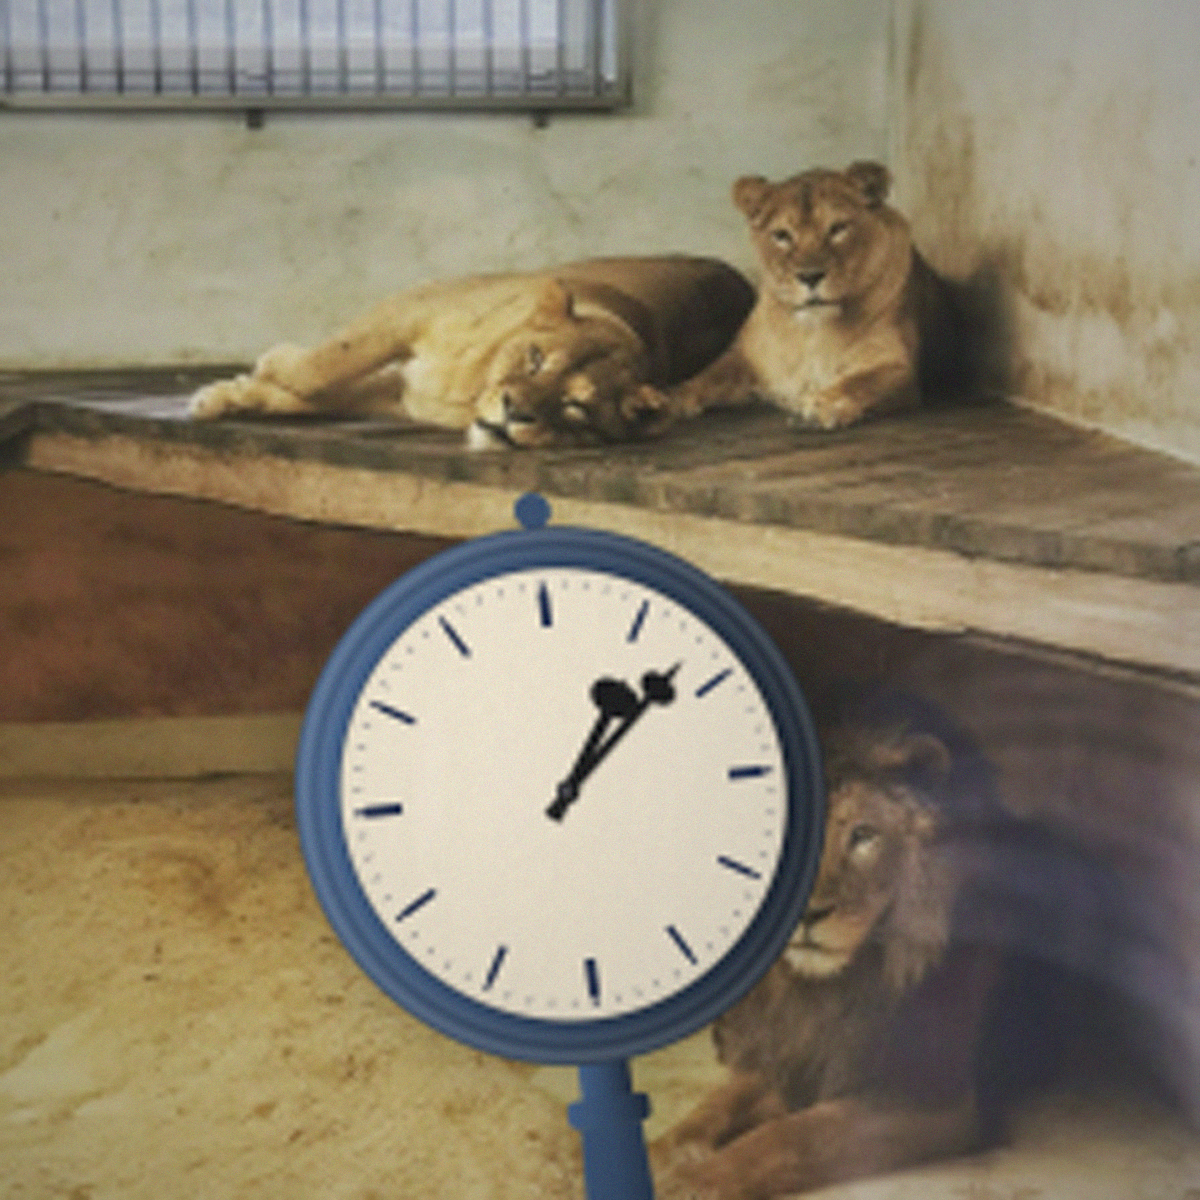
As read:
1,08
